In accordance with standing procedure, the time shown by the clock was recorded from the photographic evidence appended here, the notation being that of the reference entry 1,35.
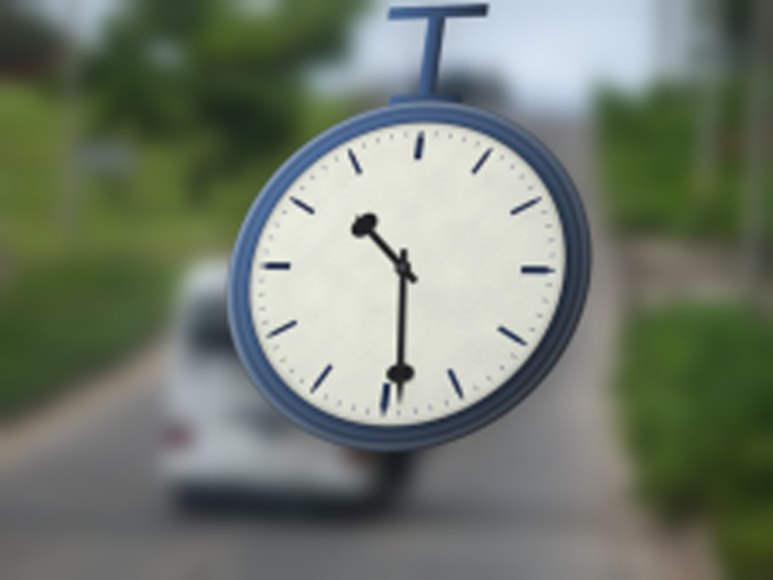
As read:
10,29
